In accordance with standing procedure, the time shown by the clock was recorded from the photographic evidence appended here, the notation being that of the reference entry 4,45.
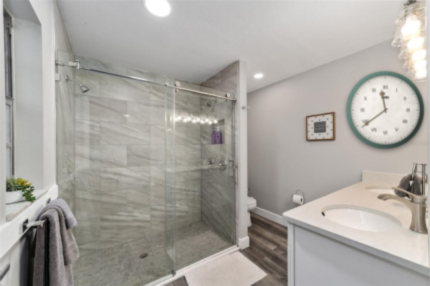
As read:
11,39
